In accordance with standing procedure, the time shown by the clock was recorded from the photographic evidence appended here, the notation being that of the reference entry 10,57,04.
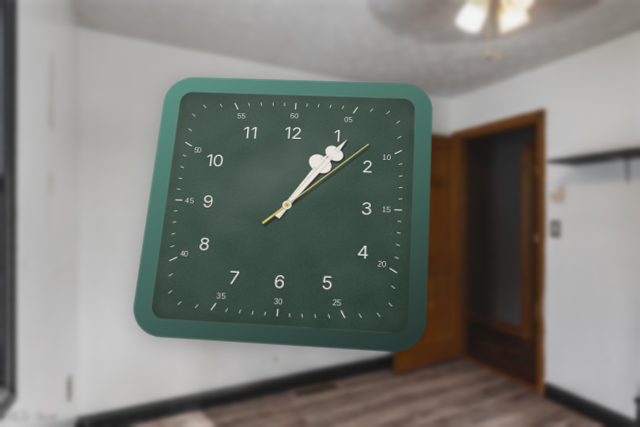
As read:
1,06,08
